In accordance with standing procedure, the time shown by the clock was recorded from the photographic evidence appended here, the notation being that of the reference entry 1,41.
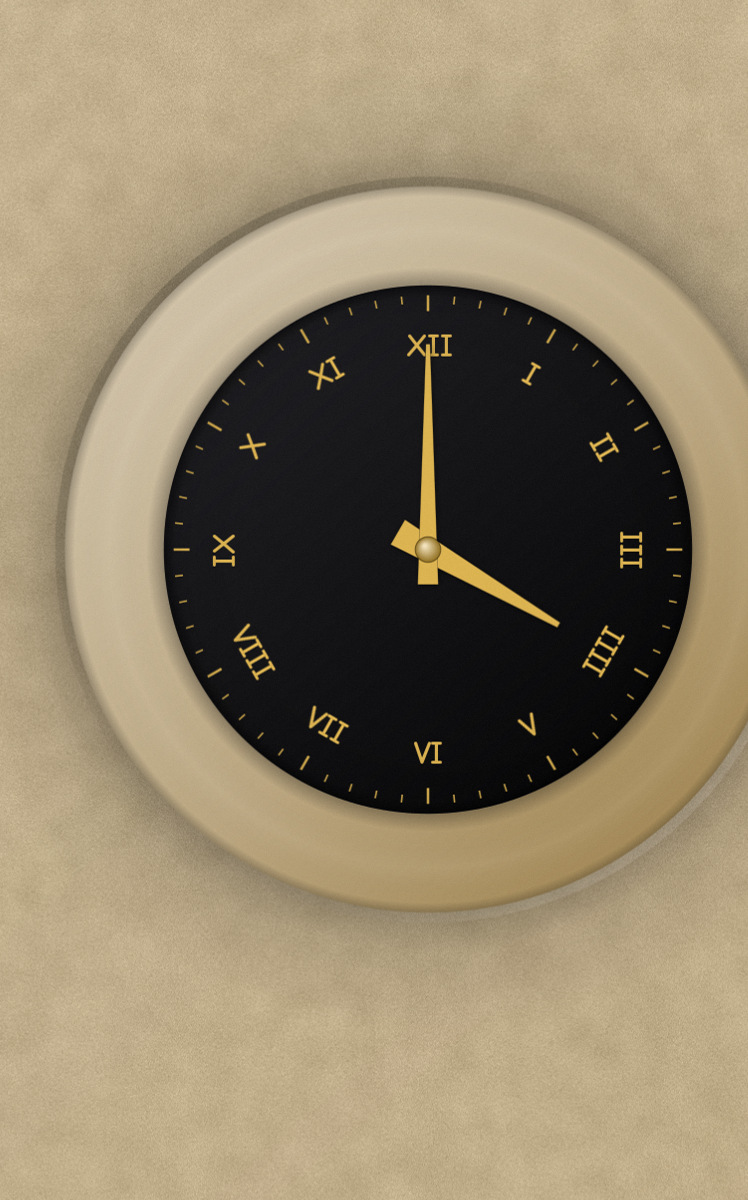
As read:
4,00
